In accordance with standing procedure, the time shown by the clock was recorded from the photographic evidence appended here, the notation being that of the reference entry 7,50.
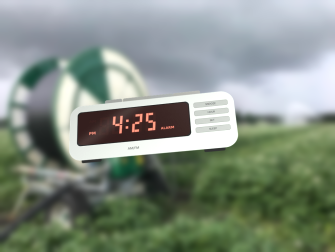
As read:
4,25
